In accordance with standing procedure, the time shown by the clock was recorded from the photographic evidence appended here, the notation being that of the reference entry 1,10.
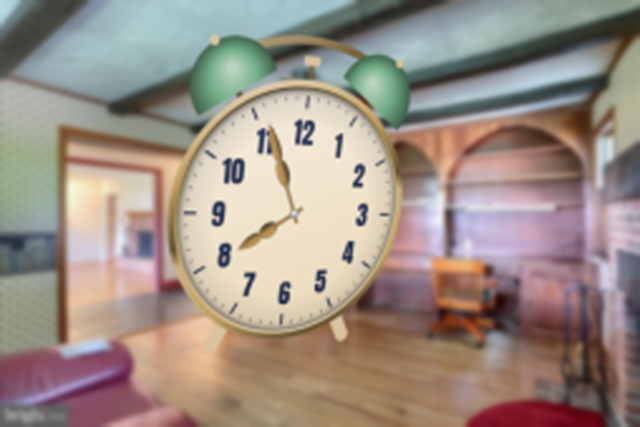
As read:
7,56
